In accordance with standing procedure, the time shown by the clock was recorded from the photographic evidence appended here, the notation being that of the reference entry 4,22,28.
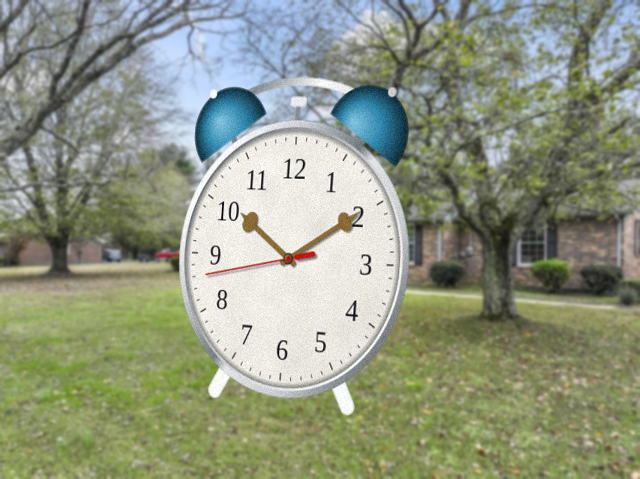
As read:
10,09,43
